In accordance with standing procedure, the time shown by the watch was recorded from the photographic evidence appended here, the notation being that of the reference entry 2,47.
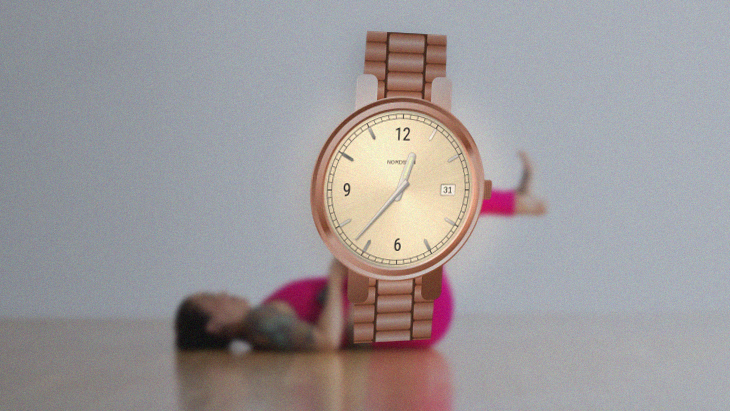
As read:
12,37
